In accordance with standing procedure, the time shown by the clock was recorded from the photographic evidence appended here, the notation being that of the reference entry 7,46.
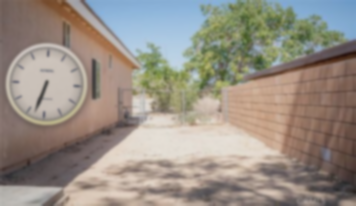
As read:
6,33
